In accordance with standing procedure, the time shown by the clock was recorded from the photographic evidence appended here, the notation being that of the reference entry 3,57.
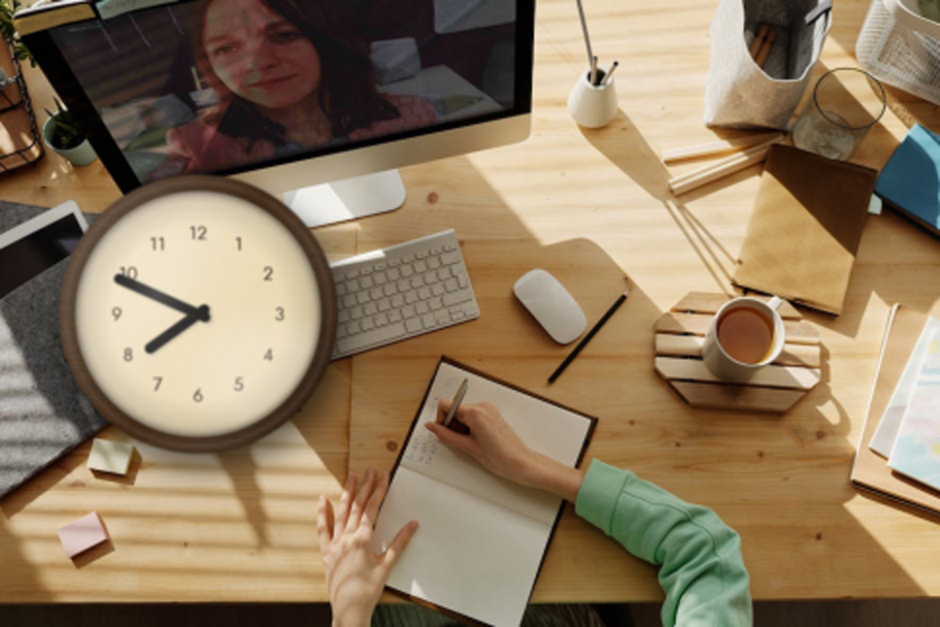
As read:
7,49
